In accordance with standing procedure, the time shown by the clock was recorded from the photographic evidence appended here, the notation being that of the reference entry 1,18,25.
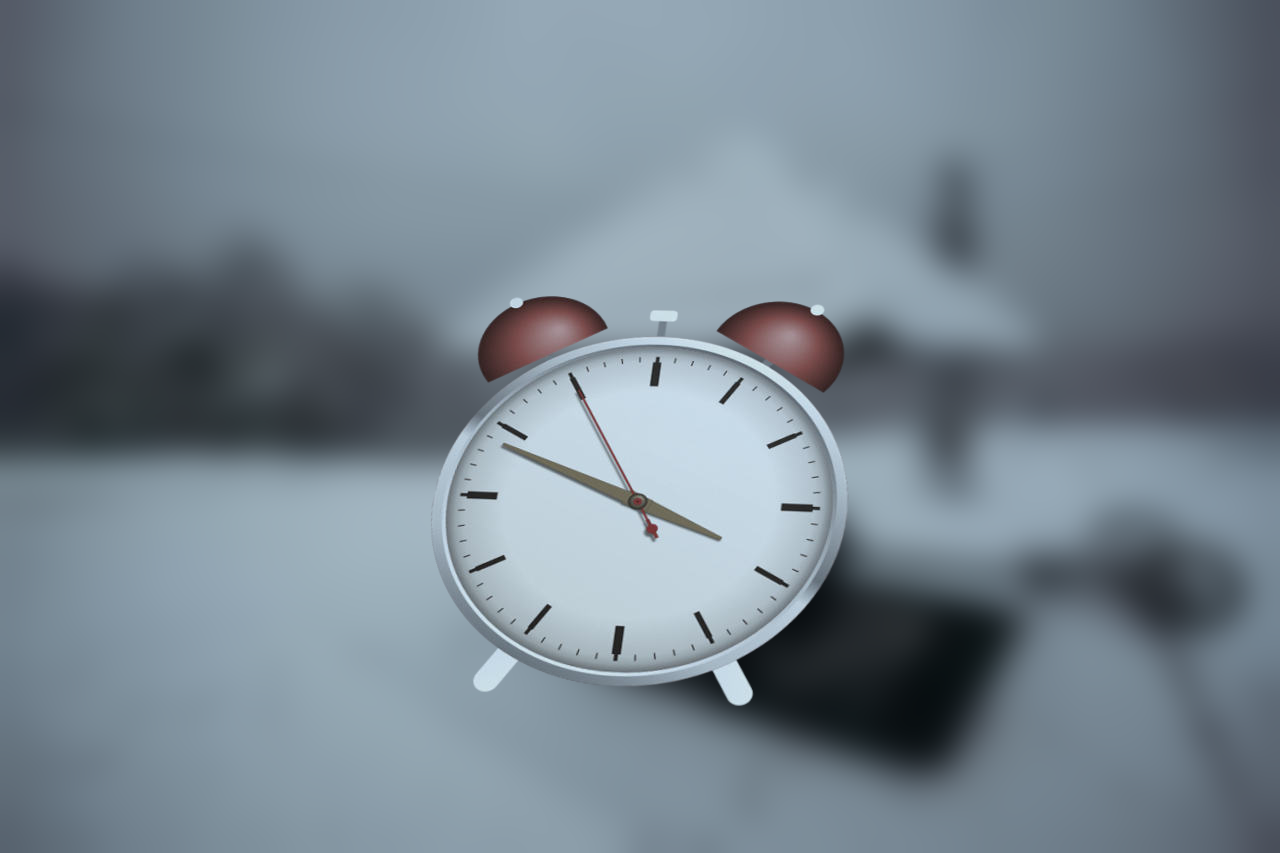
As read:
3,48,55
